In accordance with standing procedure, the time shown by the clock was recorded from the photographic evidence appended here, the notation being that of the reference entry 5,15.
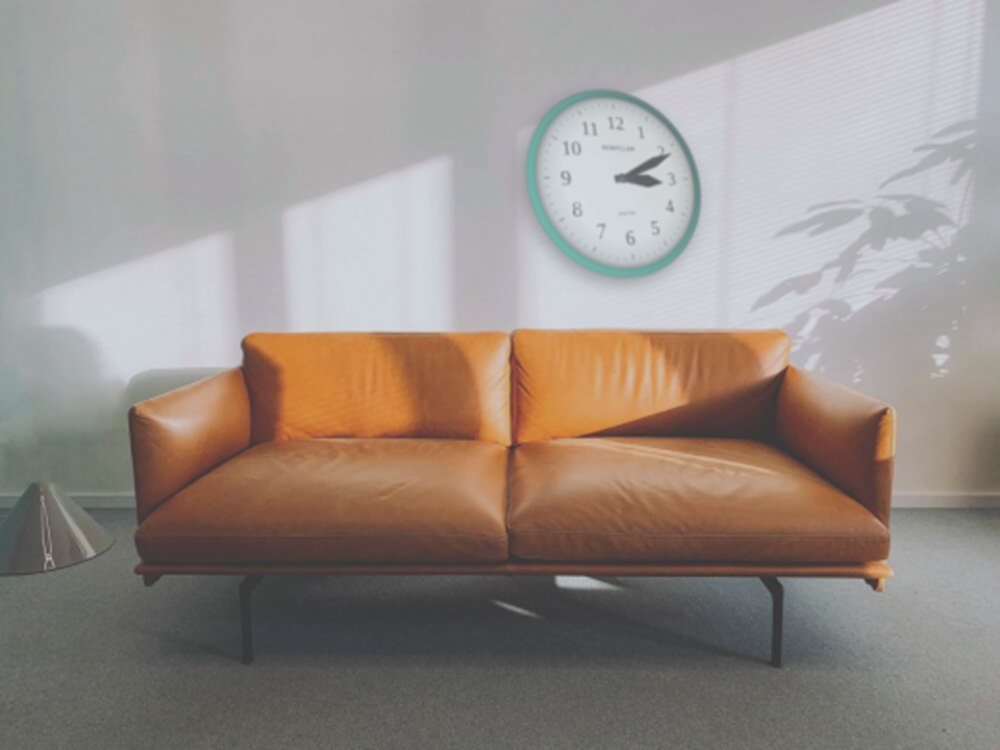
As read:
3,11
